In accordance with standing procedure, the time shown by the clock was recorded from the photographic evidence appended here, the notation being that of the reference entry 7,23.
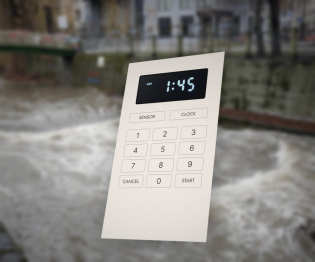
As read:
1,45
